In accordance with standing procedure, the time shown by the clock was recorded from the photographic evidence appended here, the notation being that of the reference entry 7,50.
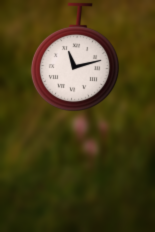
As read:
11,12
